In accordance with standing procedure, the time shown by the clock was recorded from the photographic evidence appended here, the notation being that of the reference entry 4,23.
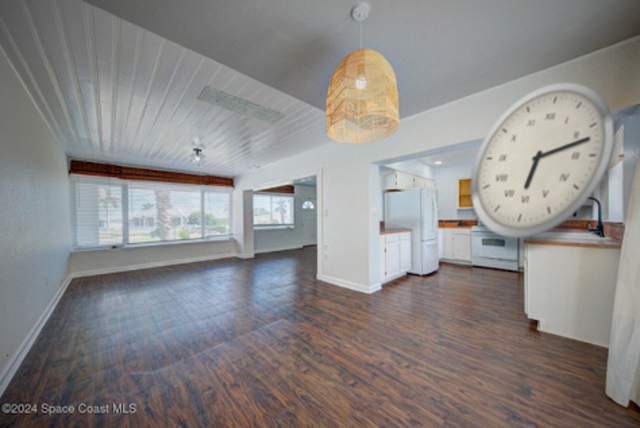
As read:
6,12
